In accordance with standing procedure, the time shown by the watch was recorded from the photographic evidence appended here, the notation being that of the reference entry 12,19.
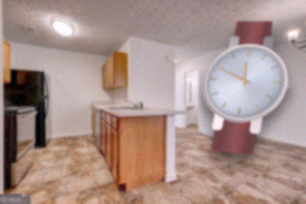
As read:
11,49
